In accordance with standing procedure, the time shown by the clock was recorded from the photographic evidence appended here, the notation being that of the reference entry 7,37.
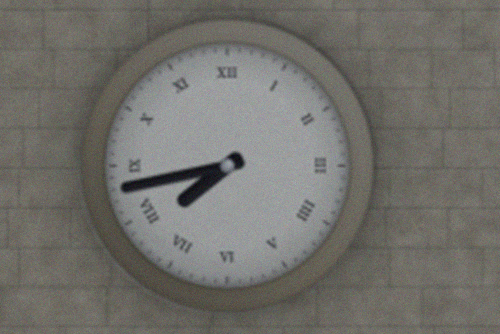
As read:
7,43
